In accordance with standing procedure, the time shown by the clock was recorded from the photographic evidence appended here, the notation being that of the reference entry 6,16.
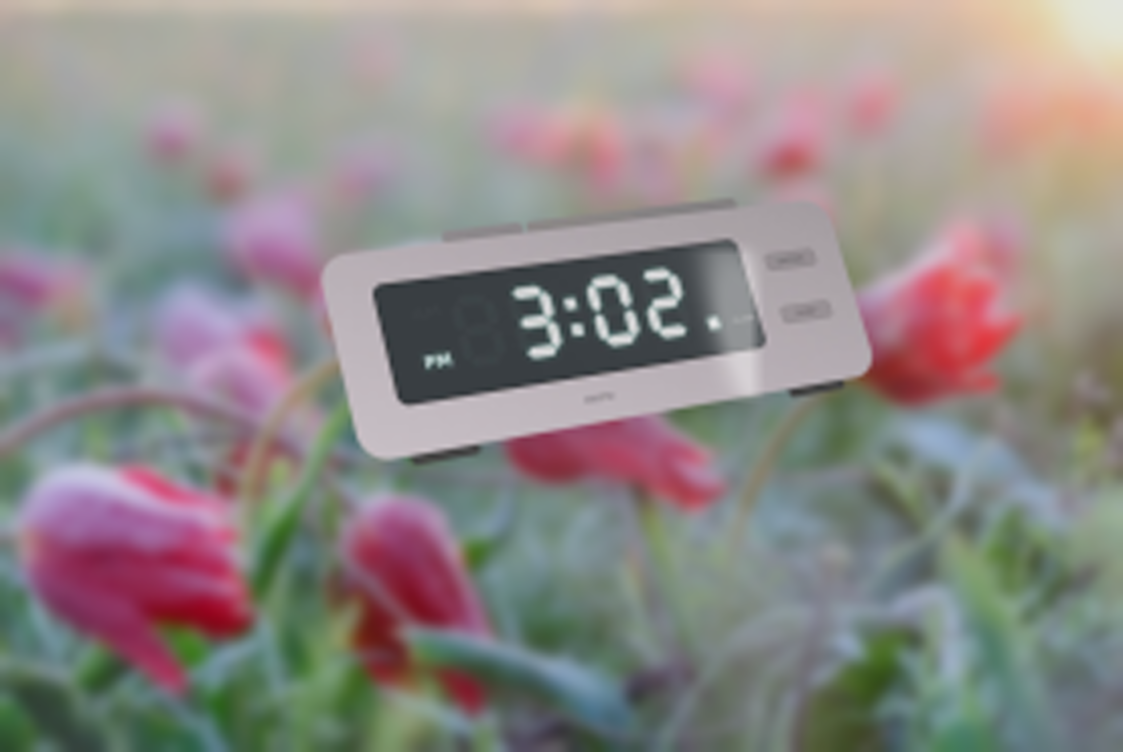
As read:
3,02
